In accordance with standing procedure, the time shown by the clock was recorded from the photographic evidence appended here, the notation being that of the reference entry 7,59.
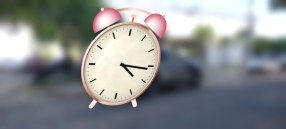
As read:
4,16
